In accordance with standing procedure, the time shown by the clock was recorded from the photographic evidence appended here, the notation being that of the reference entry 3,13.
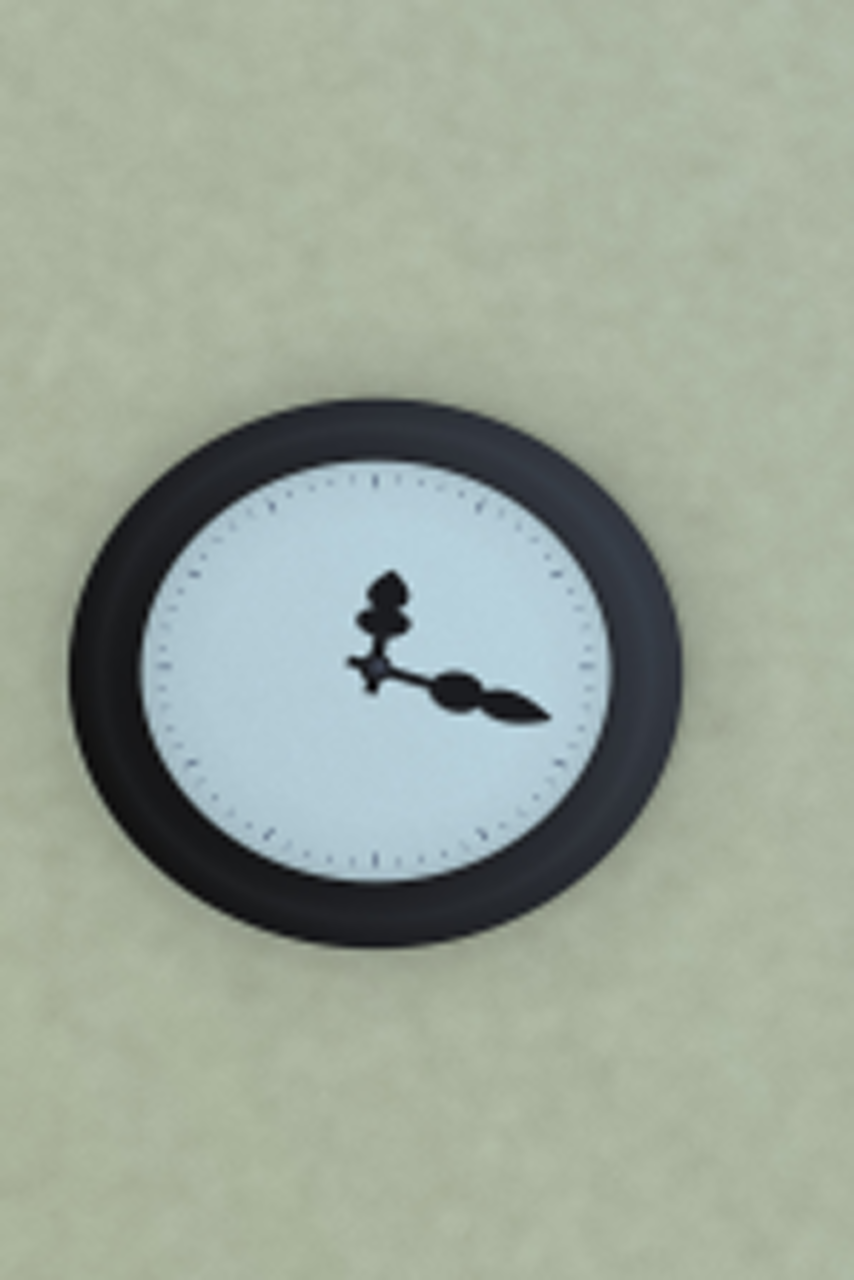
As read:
12,18
